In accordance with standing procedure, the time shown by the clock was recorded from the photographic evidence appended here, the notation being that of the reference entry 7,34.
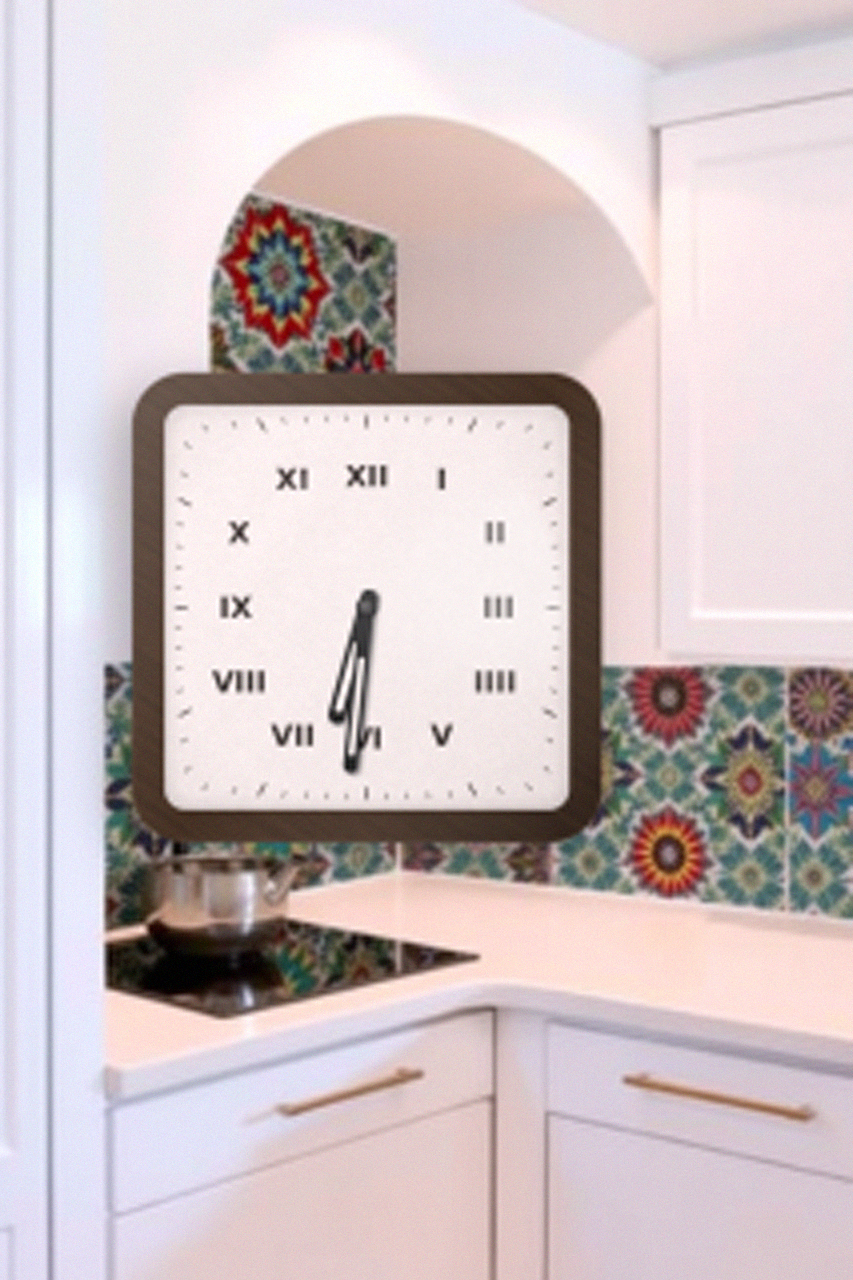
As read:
6,31
